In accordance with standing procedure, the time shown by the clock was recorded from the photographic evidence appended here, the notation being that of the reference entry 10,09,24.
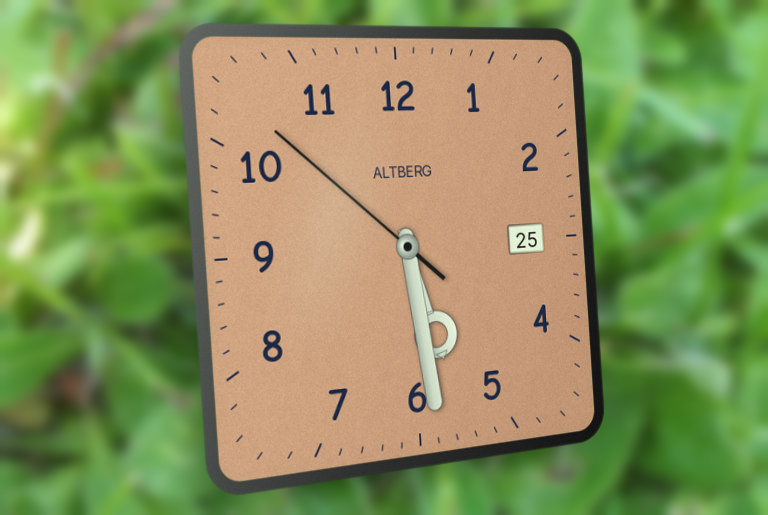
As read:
5,28,52
